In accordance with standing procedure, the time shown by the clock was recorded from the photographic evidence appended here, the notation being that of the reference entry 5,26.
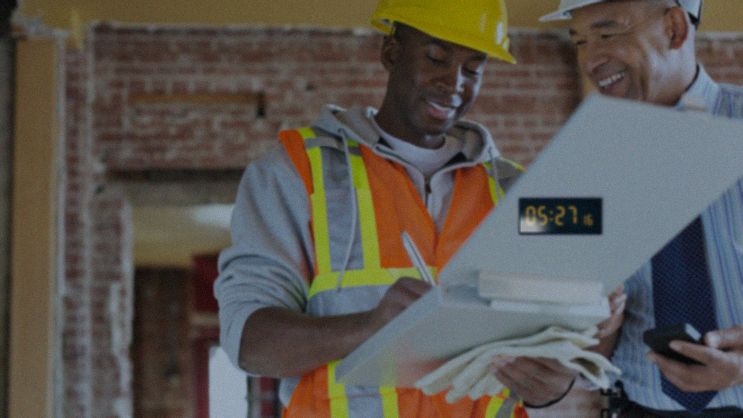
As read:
5,27
